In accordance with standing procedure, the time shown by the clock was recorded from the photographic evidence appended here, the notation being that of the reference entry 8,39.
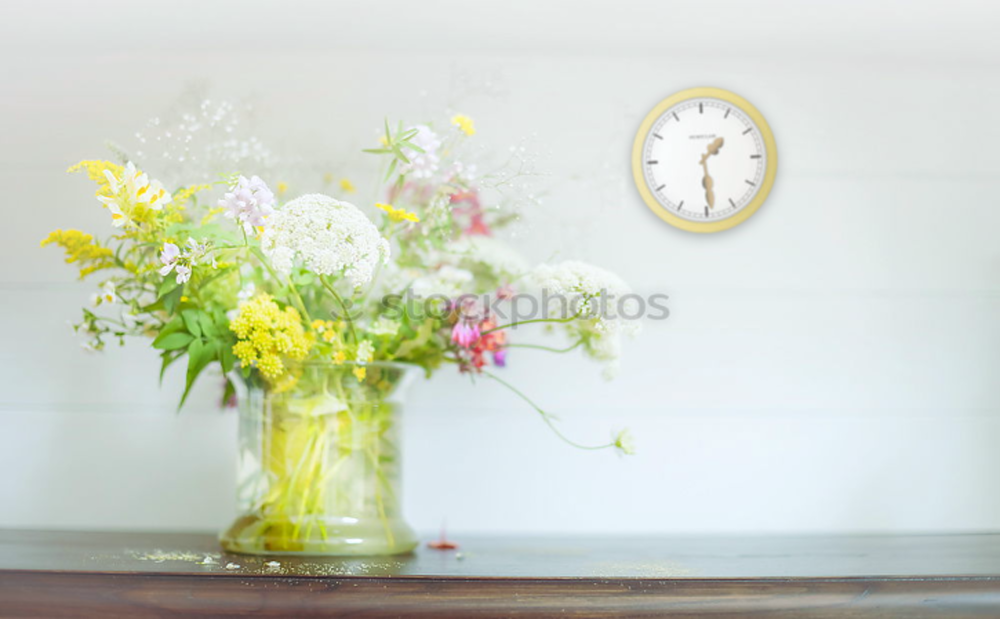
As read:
1,29
